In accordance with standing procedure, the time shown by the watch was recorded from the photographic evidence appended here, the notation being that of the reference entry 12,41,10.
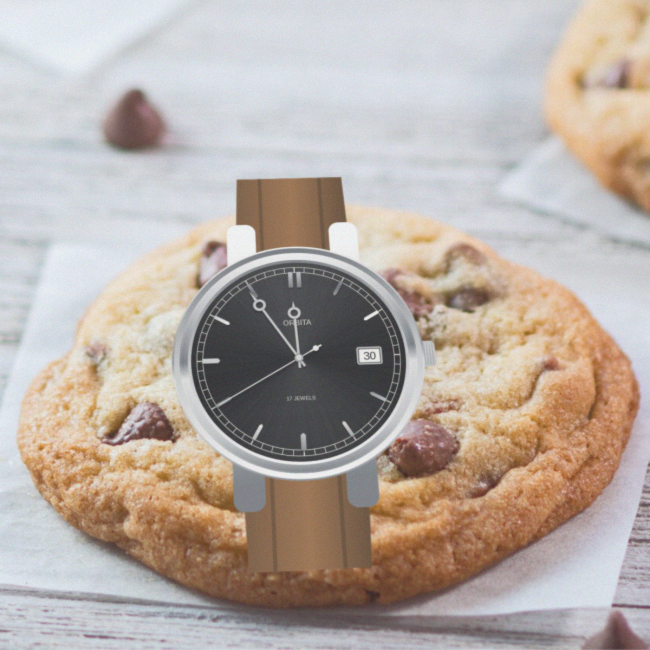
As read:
11,54,40
